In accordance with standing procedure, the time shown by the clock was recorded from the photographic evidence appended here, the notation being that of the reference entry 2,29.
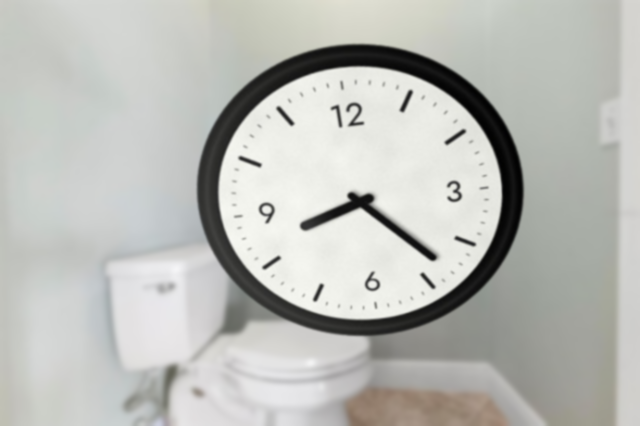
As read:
8,23
